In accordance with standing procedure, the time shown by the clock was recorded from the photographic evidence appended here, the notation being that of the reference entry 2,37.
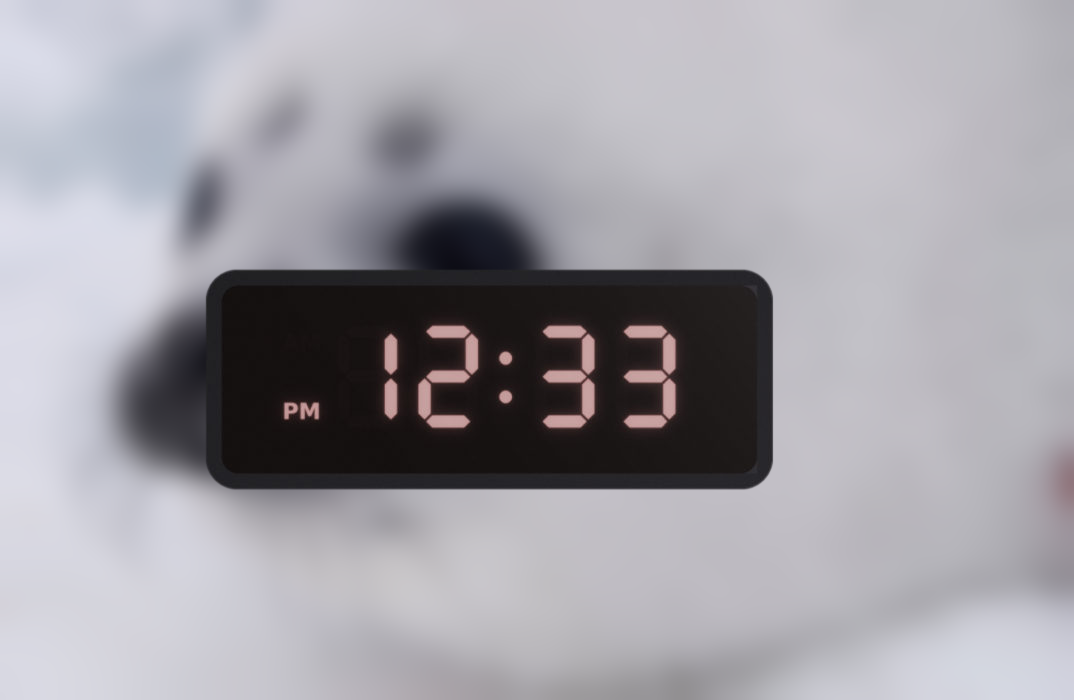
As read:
12,33
